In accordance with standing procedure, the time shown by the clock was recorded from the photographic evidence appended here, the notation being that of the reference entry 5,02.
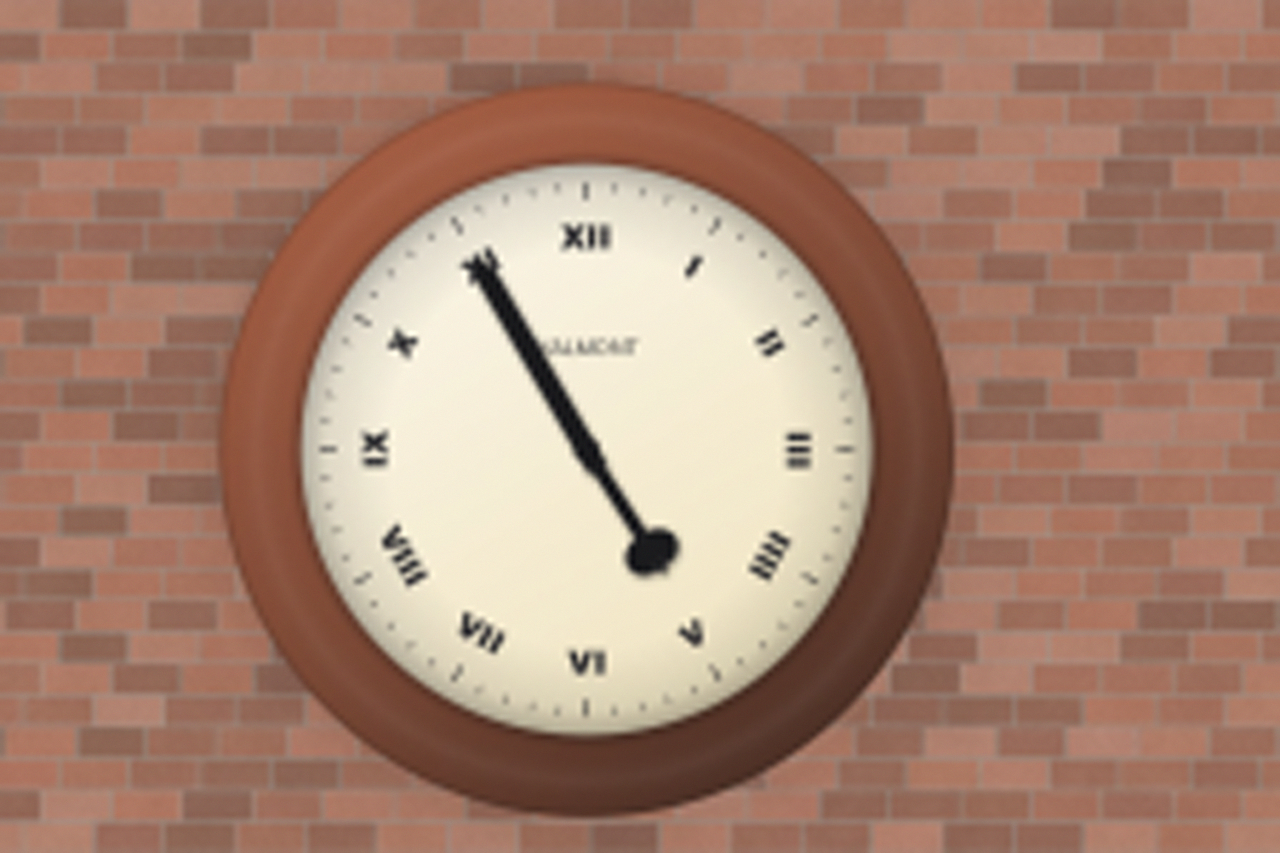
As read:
4,55
